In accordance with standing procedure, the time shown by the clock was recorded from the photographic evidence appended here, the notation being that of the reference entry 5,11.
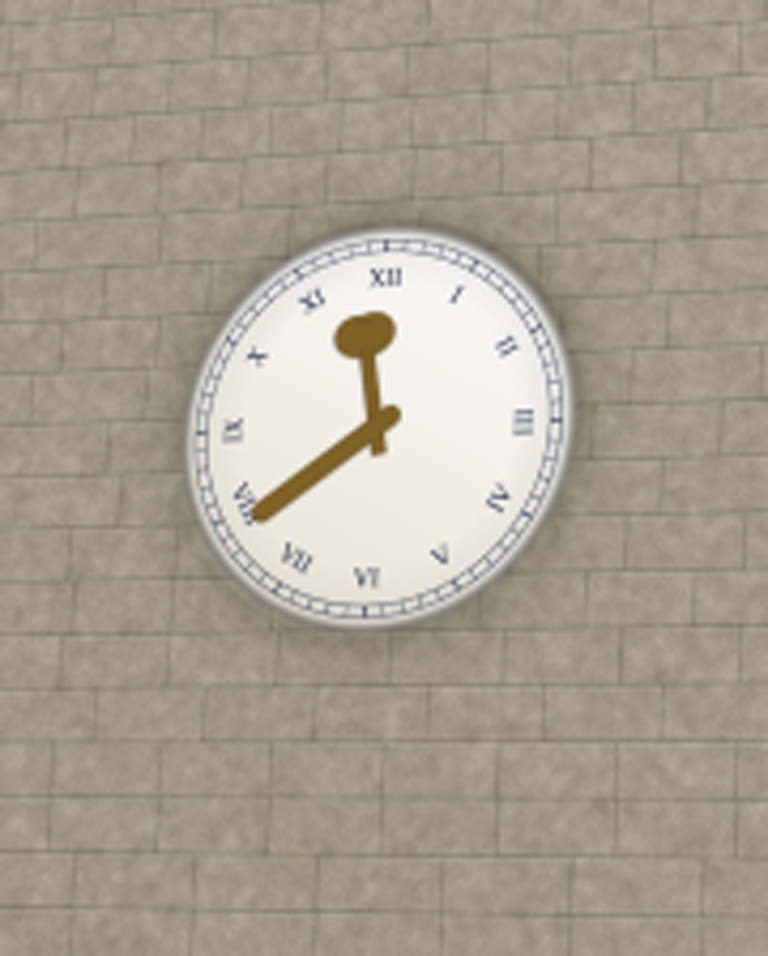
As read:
11,39
